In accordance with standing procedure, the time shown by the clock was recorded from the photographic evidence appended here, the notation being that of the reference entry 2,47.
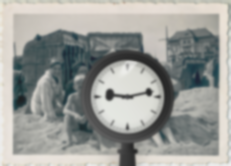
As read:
9,13
